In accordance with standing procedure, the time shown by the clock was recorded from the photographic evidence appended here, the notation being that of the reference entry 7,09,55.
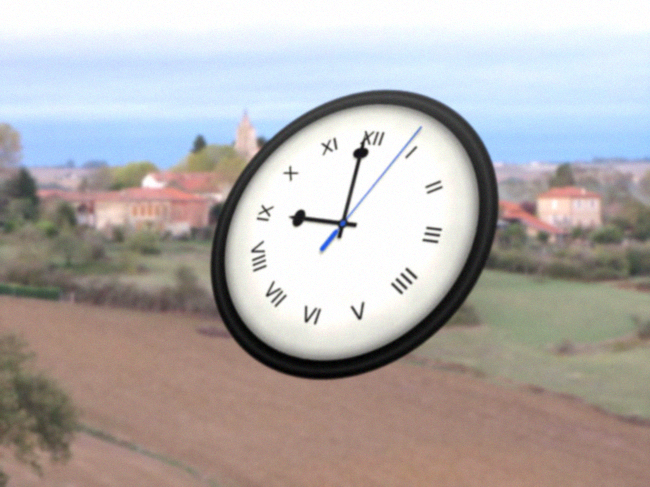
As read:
8,59,04
